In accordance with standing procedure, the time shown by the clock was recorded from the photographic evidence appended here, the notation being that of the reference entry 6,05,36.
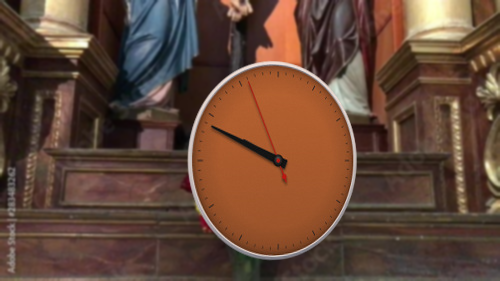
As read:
9,48,56
